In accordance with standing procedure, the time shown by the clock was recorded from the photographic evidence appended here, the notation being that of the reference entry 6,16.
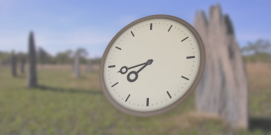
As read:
7,43
